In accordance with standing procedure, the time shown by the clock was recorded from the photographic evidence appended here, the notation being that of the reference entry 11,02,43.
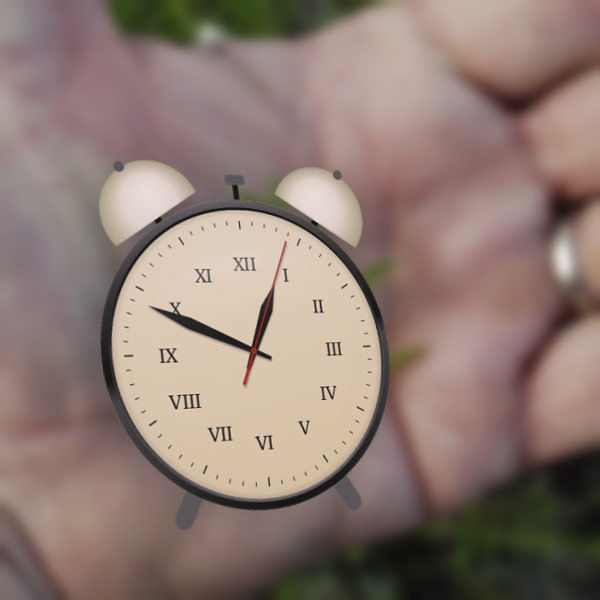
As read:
12,49,04
